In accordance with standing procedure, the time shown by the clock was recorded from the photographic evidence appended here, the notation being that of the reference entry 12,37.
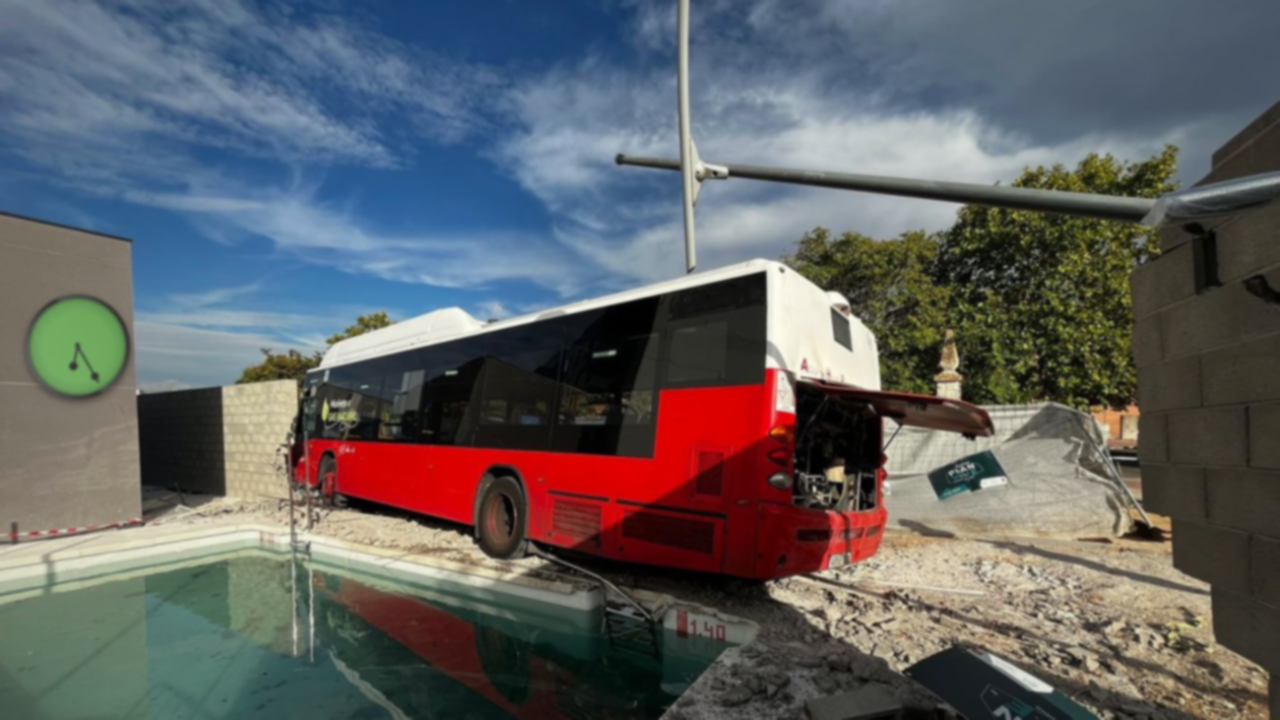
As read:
6,25
